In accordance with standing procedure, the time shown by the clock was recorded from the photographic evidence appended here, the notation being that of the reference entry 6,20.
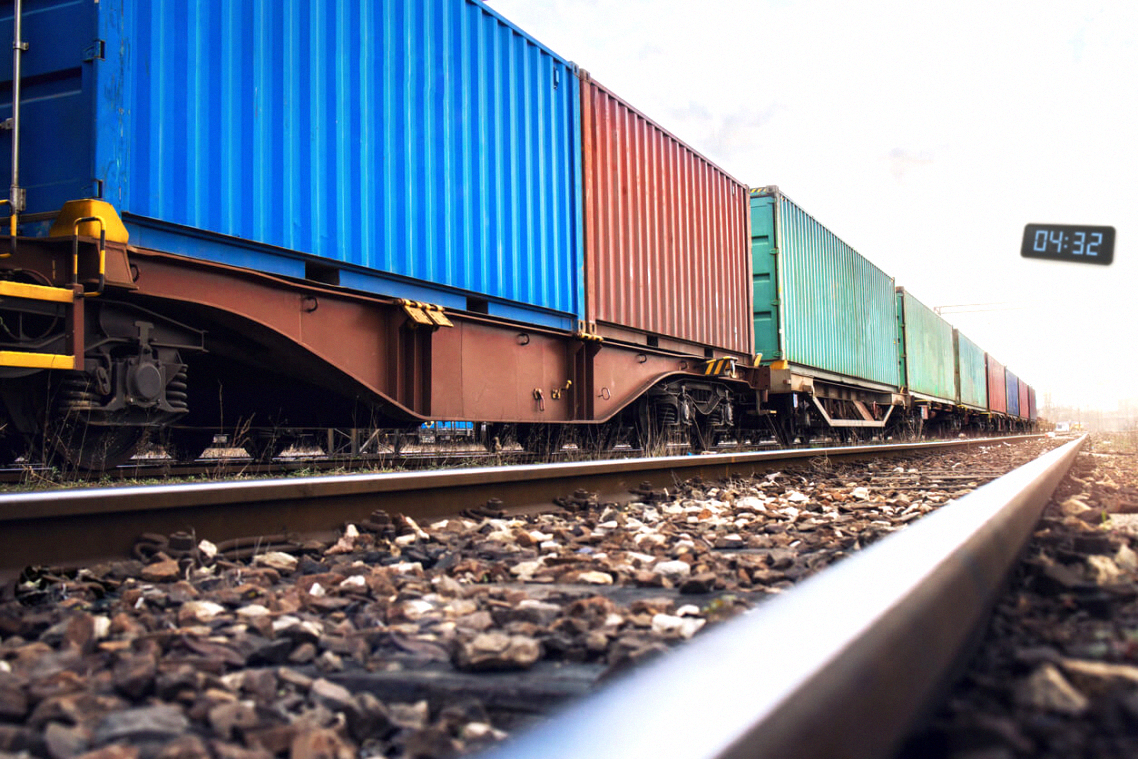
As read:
4,32
